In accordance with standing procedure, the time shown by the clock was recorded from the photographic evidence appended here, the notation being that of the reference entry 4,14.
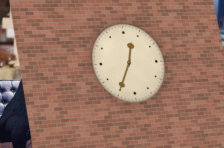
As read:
12,35
